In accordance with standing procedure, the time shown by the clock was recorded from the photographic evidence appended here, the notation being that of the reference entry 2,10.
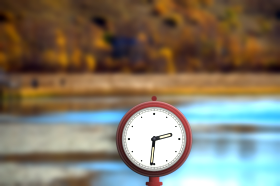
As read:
2,31
